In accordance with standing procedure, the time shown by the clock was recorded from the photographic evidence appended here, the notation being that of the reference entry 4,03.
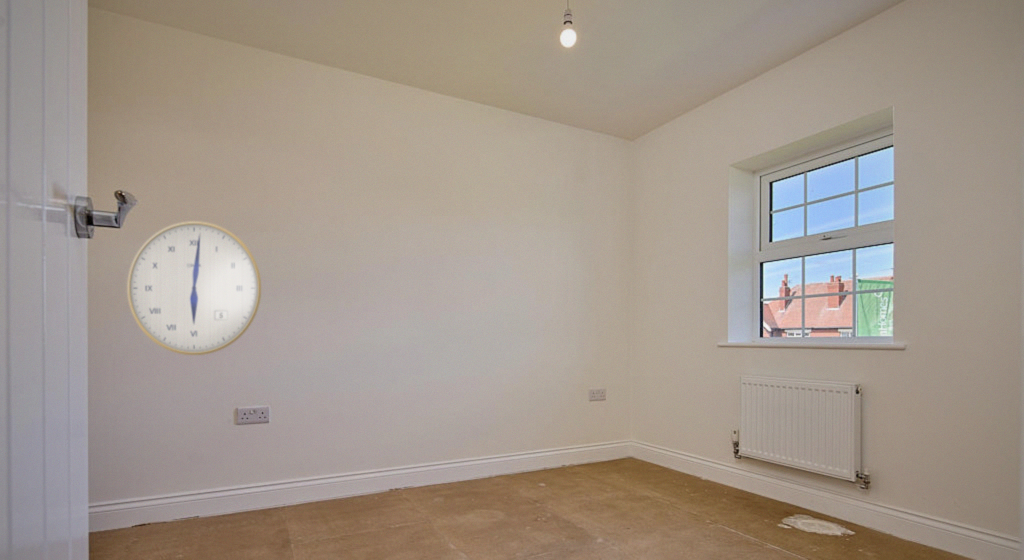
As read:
6,01
